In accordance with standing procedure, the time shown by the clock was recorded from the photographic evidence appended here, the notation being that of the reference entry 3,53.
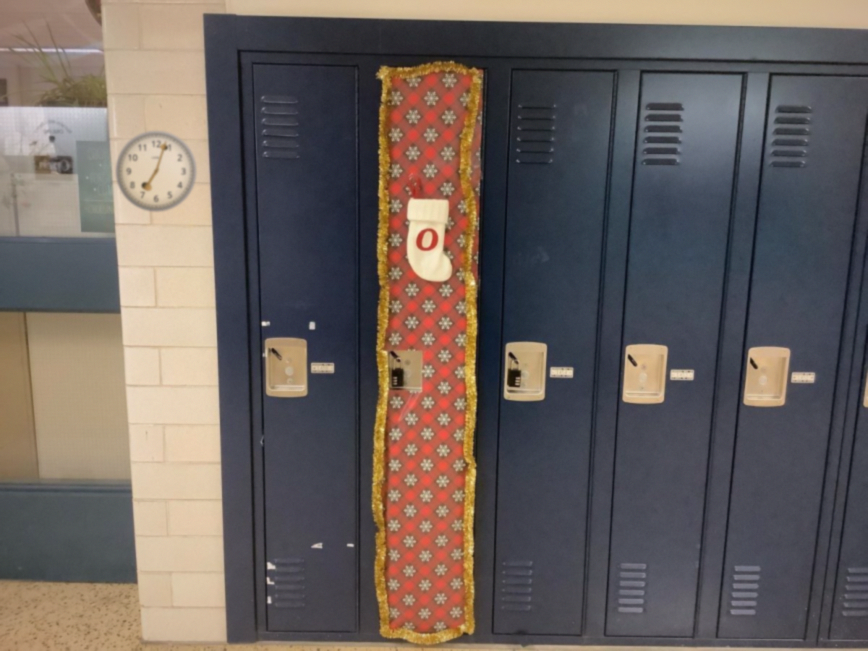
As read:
7,03
